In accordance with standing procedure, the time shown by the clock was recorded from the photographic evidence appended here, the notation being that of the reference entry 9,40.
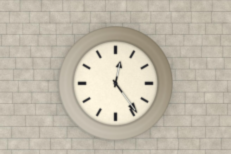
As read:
12,24
